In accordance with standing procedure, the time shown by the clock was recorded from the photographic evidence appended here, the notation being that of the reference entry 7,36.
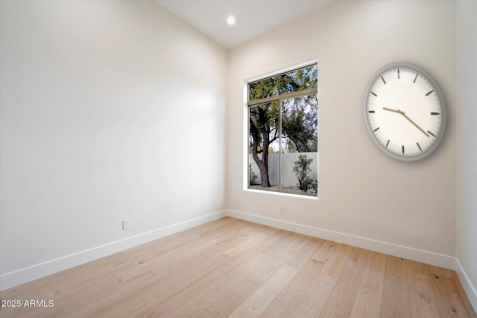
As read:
9,21
